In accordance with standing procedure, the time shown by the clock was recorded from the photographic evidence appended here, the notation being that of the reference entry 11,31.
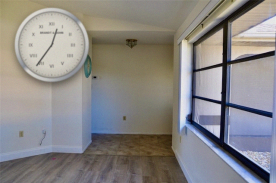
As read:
12,36
